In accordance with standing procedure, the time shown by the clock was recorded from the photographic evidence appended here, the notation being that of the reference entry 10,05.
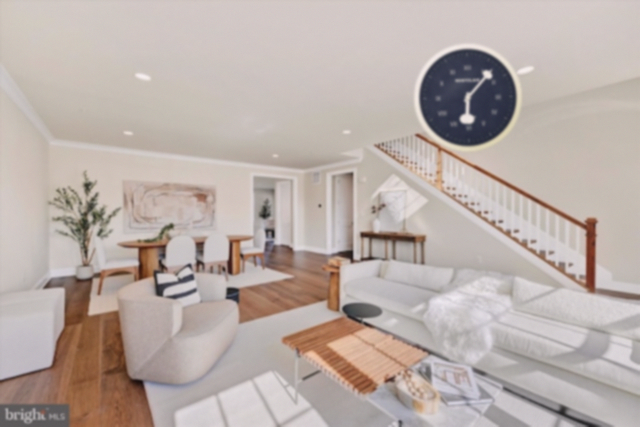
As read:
6,07
